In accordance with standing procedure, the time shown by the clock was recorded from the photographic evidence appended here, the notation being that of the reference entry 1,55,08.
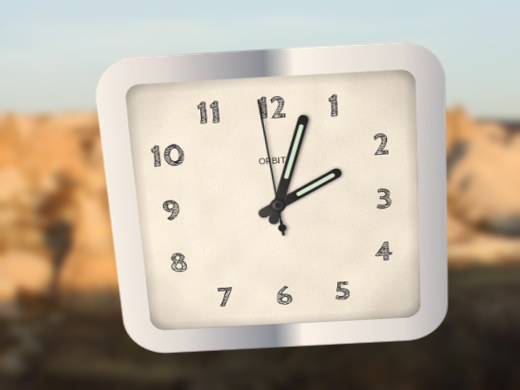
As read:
2,02,59
